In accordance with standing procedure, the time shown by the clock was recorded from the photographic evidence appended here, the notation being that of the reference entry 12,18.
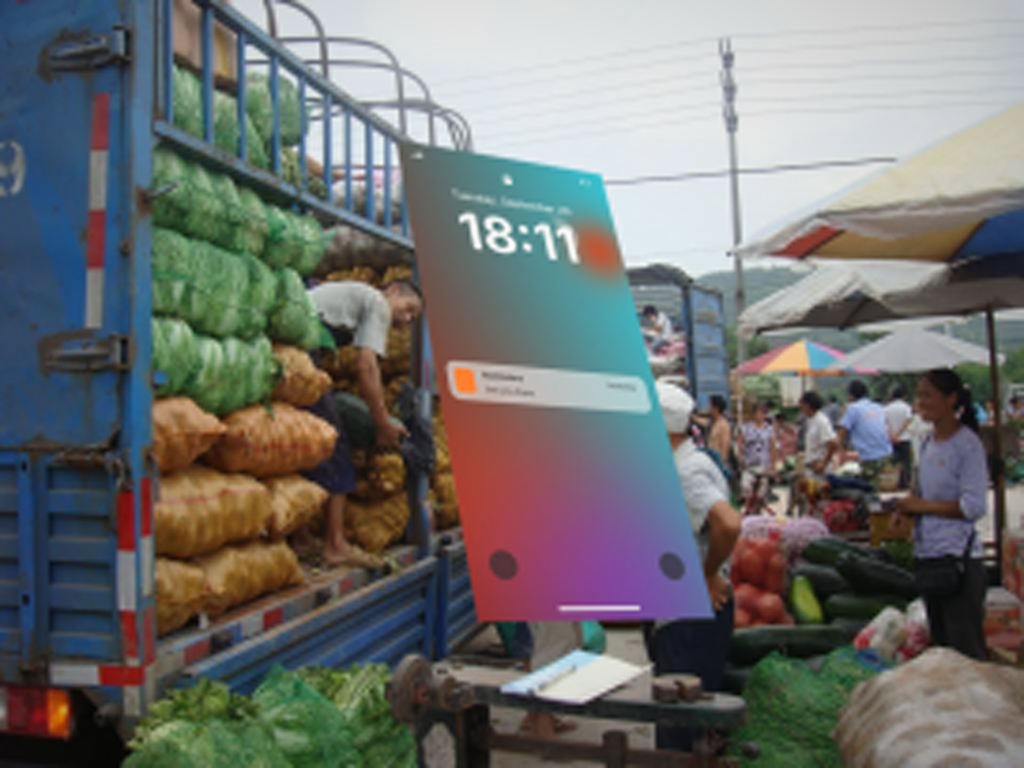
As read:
18,11
